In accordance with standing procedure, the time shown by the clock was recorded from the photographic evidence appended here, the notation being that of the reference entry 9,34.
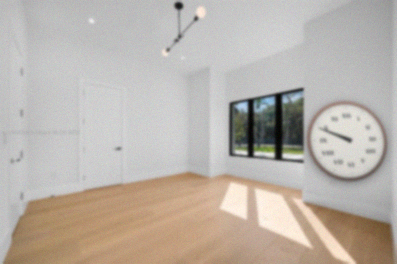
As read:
9,49
